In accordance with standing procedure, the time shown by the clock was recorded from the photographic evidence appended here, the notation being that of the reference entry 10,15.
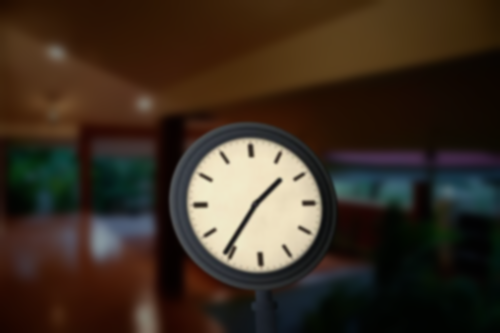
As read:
1,36
